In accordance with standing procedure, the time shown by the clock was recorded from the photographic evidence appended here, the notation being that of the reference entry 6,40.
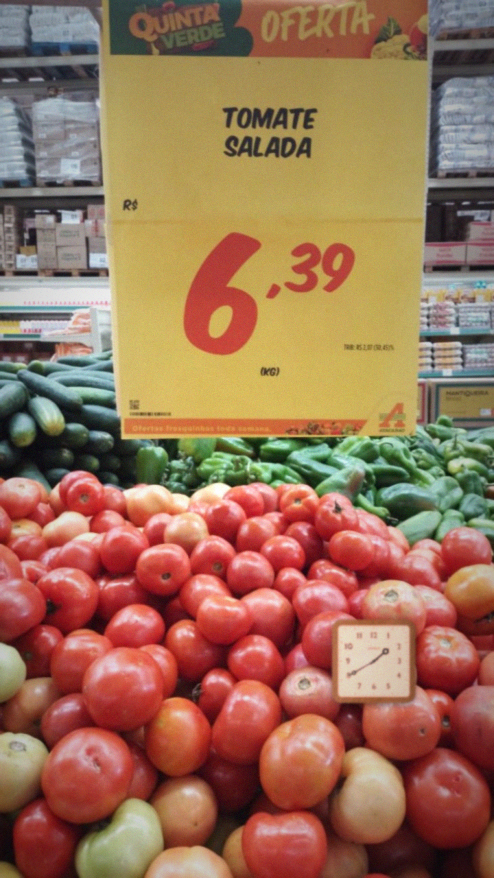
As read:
1,40
